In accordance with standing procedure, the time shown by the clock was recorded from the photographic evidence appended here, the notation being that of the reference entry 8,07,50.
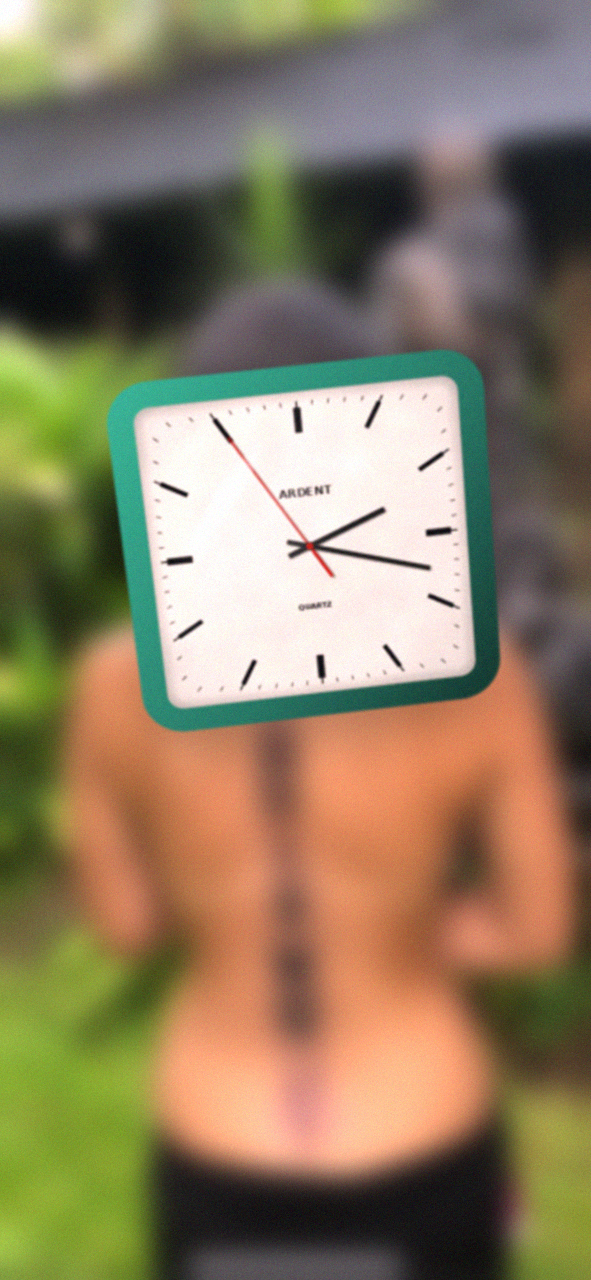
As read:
2,17,55
